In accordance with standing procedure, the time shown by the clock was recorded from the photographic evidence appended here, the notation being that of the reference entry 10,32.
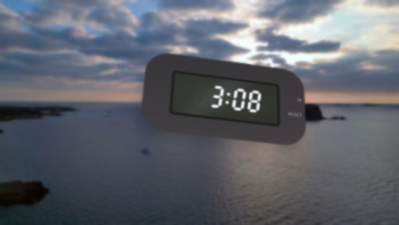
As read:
3,08
